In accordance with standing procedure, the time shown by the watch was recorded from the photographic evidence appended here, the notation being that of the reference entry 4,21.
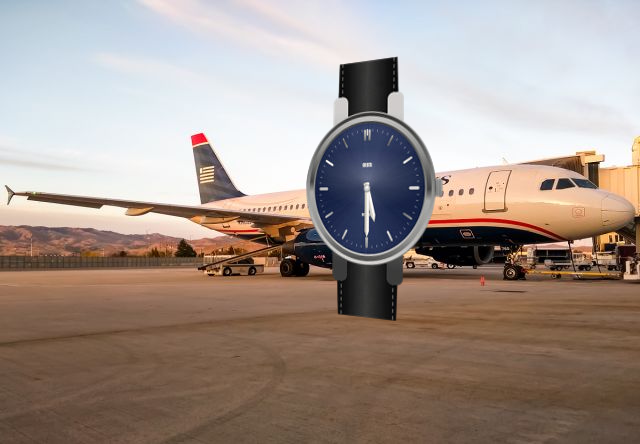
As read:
5,30
